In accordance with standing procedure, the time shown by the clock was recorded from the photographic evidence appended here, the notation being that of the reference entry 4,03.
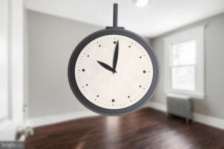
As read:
10,01
